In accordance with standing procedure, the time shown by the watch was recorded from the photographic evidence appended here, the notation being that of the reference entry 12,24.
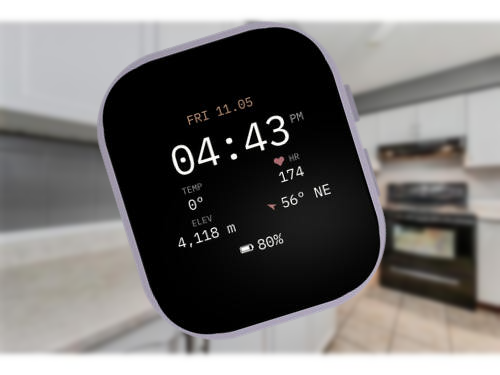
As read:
4,43
